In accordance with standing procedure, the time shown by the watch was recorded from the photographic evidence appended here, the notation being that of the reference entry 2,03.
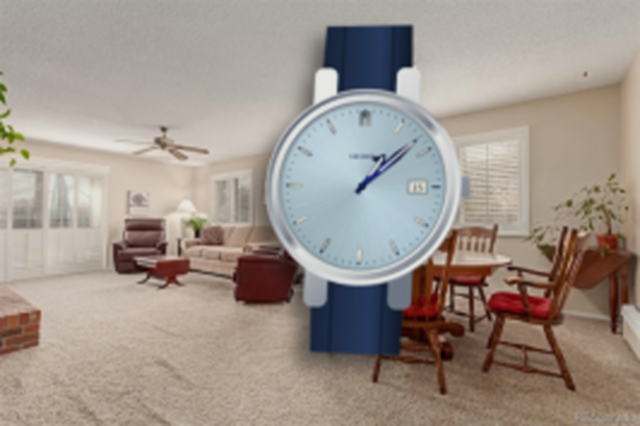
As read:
1,08
